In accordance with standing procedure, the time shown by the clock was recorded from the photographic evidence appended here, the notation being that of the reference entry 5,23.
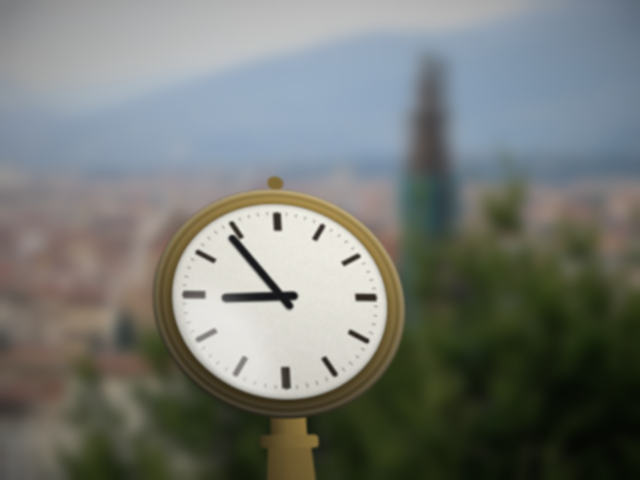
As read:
8,54
